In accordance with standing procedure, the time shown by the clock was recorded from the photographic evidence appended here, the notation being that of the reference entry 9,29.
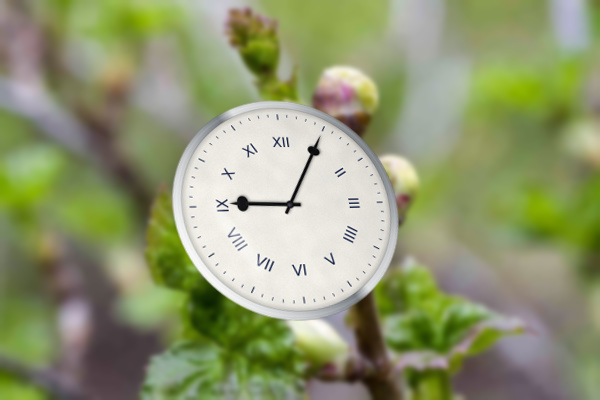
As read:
9,05
